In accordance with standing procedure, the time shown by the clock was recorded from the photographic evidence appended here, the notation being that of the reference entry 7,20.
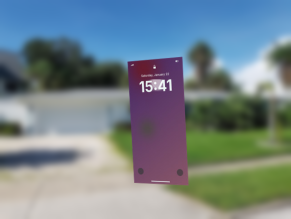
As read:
15,41
